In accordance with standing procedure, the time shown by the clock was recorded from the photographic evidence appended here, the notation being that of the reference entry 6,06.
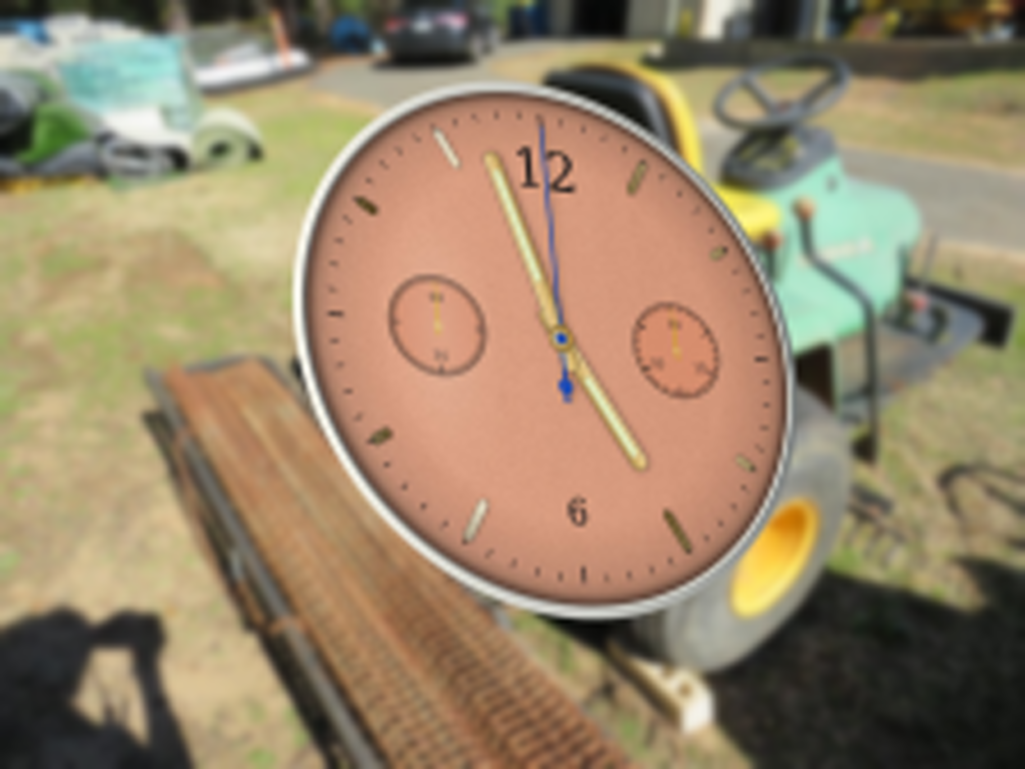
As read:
4,57
